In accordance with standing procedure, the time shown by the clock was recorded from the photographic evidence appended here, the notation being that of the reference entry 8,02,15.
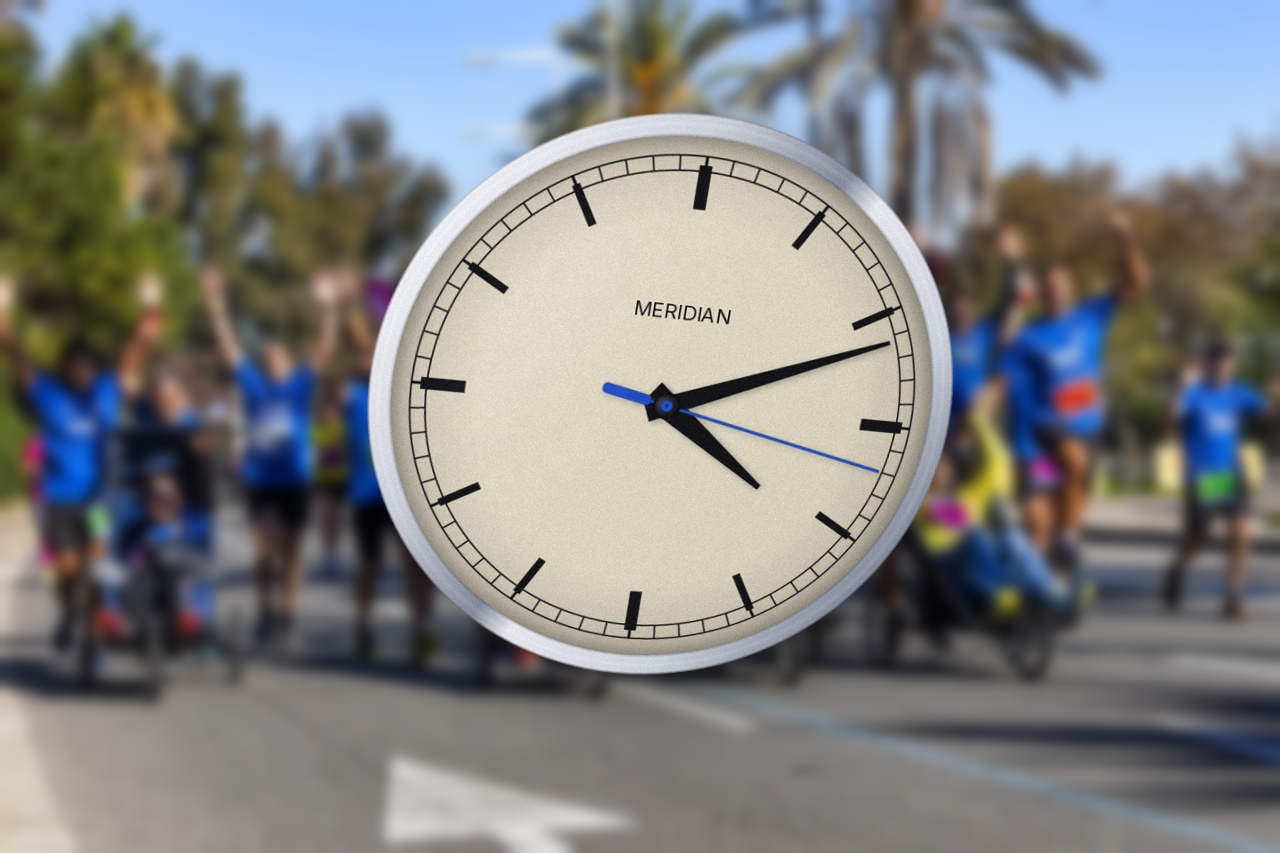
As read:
4,11,17
